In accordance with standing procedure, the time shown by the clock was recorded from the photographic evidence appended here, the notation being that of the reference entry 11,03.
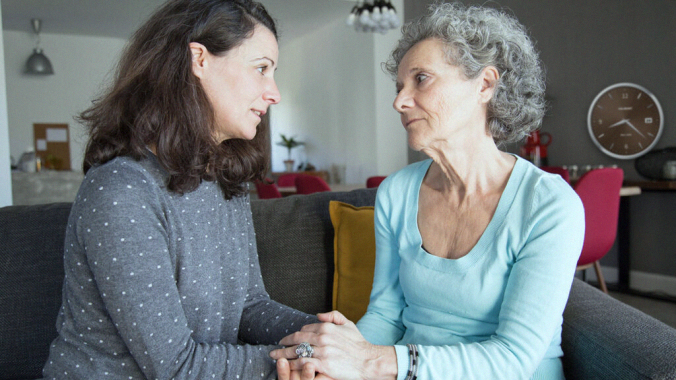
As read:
8,22
